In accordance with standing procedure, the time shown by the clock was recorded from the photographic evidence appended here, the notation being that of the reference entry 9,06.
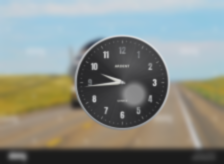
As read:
9,44
